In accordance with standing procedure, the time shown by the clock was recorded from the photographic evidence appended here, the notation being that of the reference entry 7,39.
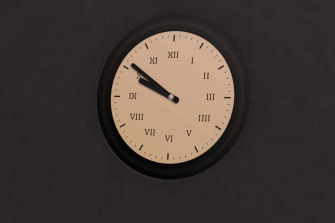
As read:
9,51
